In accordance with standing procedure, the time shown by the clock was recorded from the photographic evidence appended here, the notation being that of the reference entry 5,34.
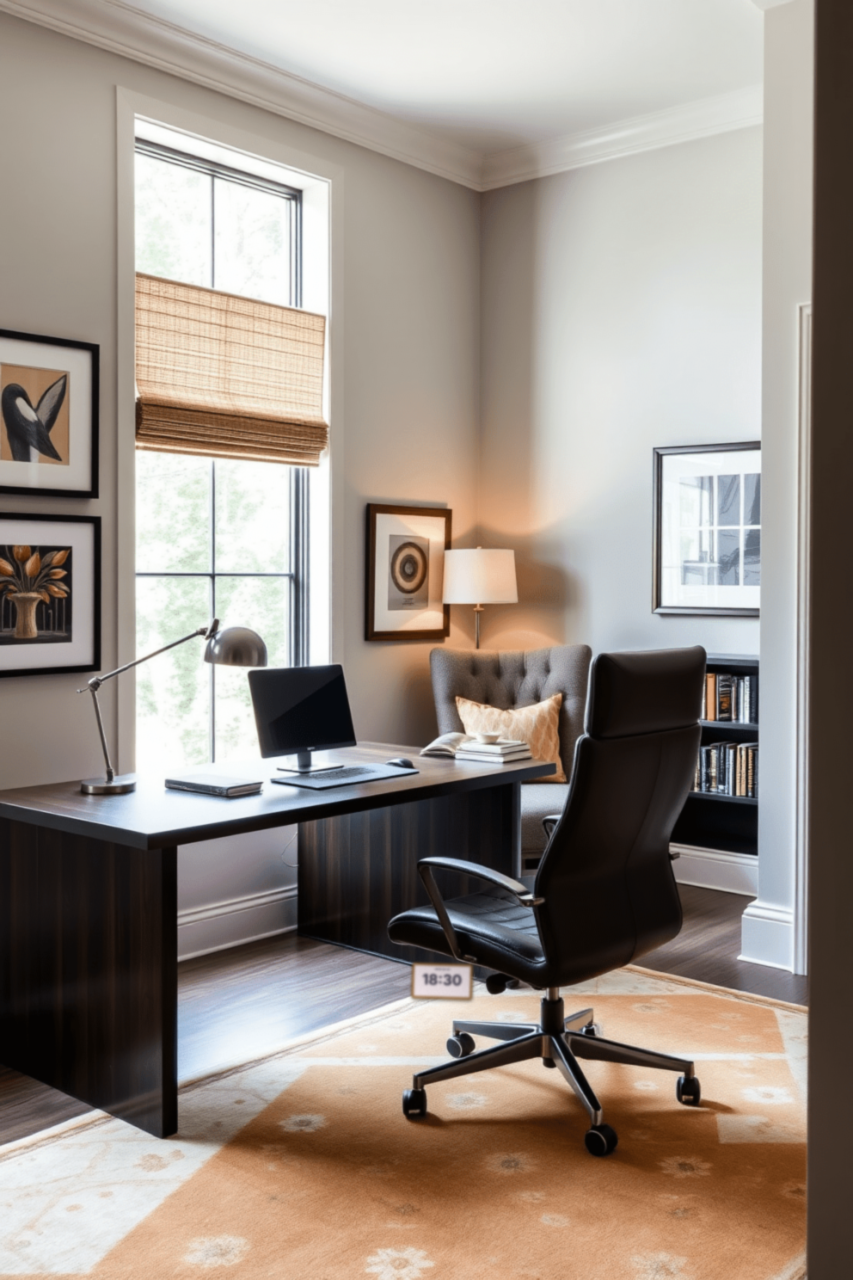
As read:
18,30
